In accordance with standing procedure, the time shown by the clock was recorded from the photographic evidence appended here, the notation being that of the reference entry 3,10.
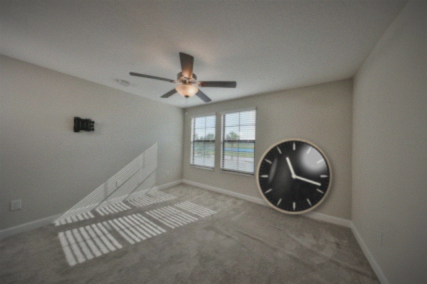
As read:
11,18
